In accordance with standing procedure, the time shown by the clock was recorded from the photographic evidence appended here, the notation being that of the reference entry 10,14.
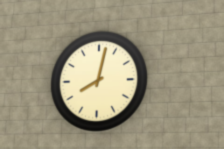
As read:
8,02
